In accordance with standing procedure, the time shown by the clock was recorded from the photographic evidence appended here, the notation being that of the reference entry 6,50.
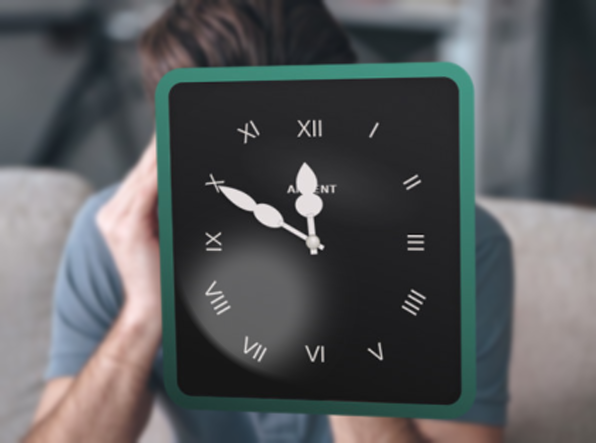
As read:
11,50
